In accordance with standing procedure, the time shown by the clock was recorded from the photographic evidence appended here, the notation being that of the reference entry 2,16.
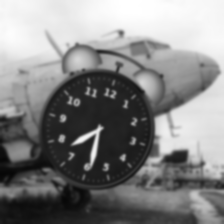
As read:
7,29
